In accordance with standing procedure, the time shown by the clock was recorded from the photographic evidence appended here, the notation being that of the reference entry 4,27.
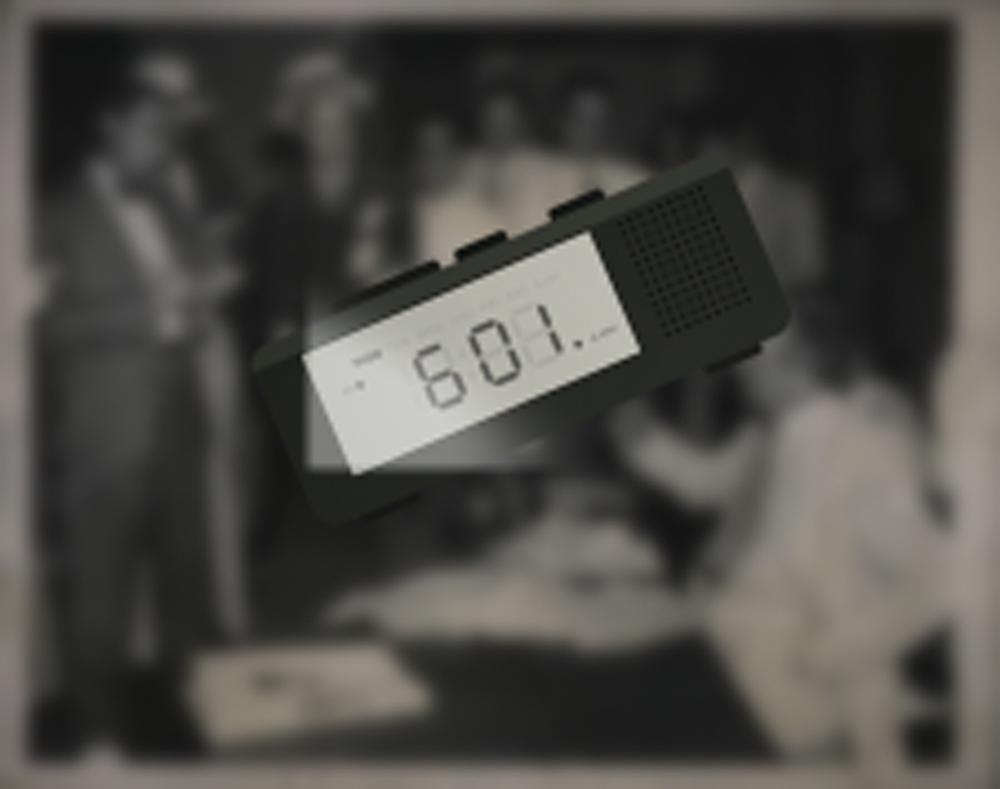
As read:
6,01
